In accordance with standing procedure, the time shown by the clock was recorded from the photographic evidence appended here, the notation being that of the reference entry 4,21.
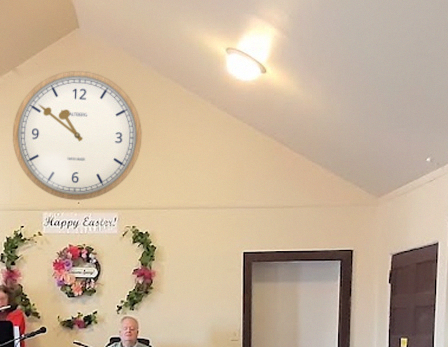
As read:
10,51
